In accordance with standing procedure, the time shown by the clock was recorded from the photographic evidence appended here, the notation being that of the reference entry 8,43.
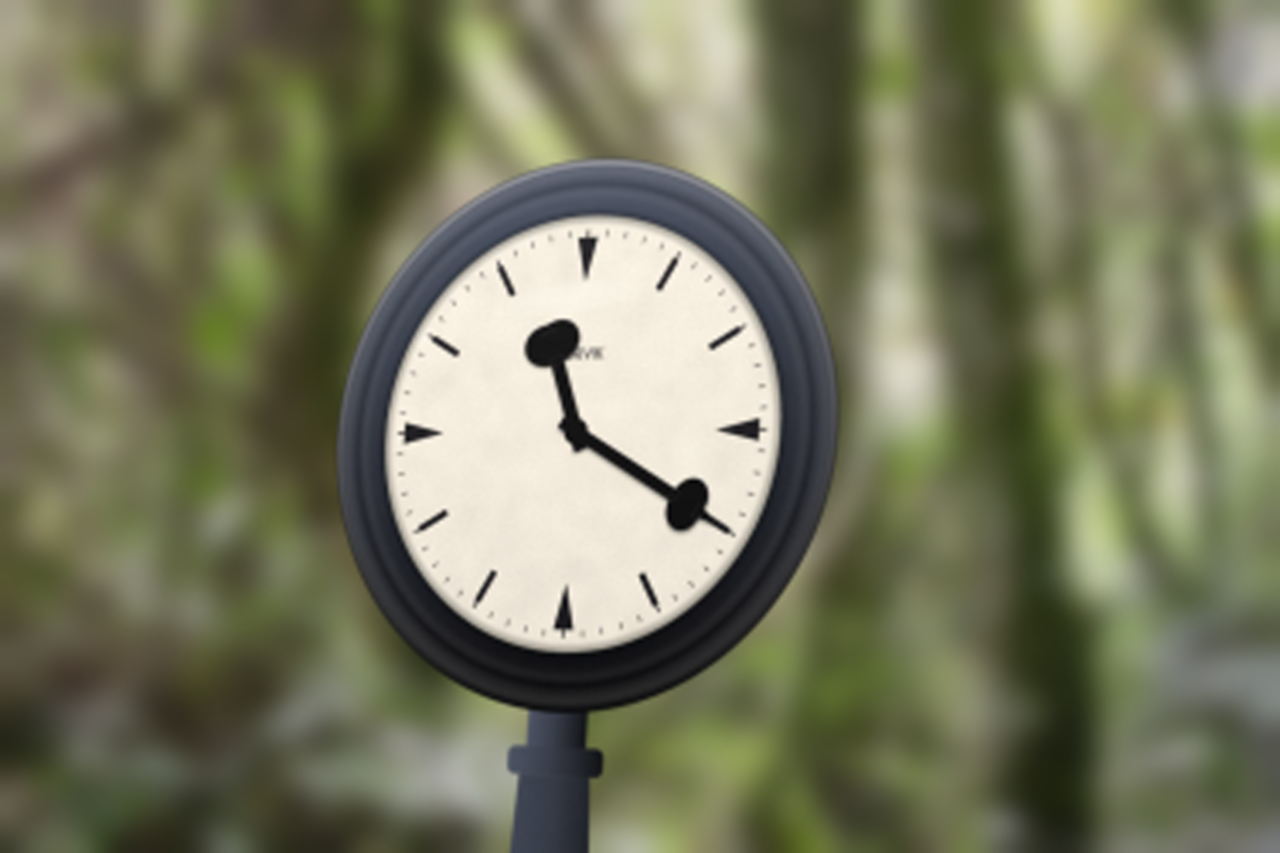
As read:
11,20
